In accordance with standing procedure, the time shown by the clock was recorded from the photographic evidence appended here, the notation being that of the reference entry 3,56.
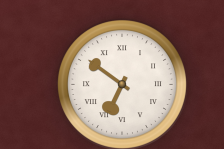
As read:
6,51
